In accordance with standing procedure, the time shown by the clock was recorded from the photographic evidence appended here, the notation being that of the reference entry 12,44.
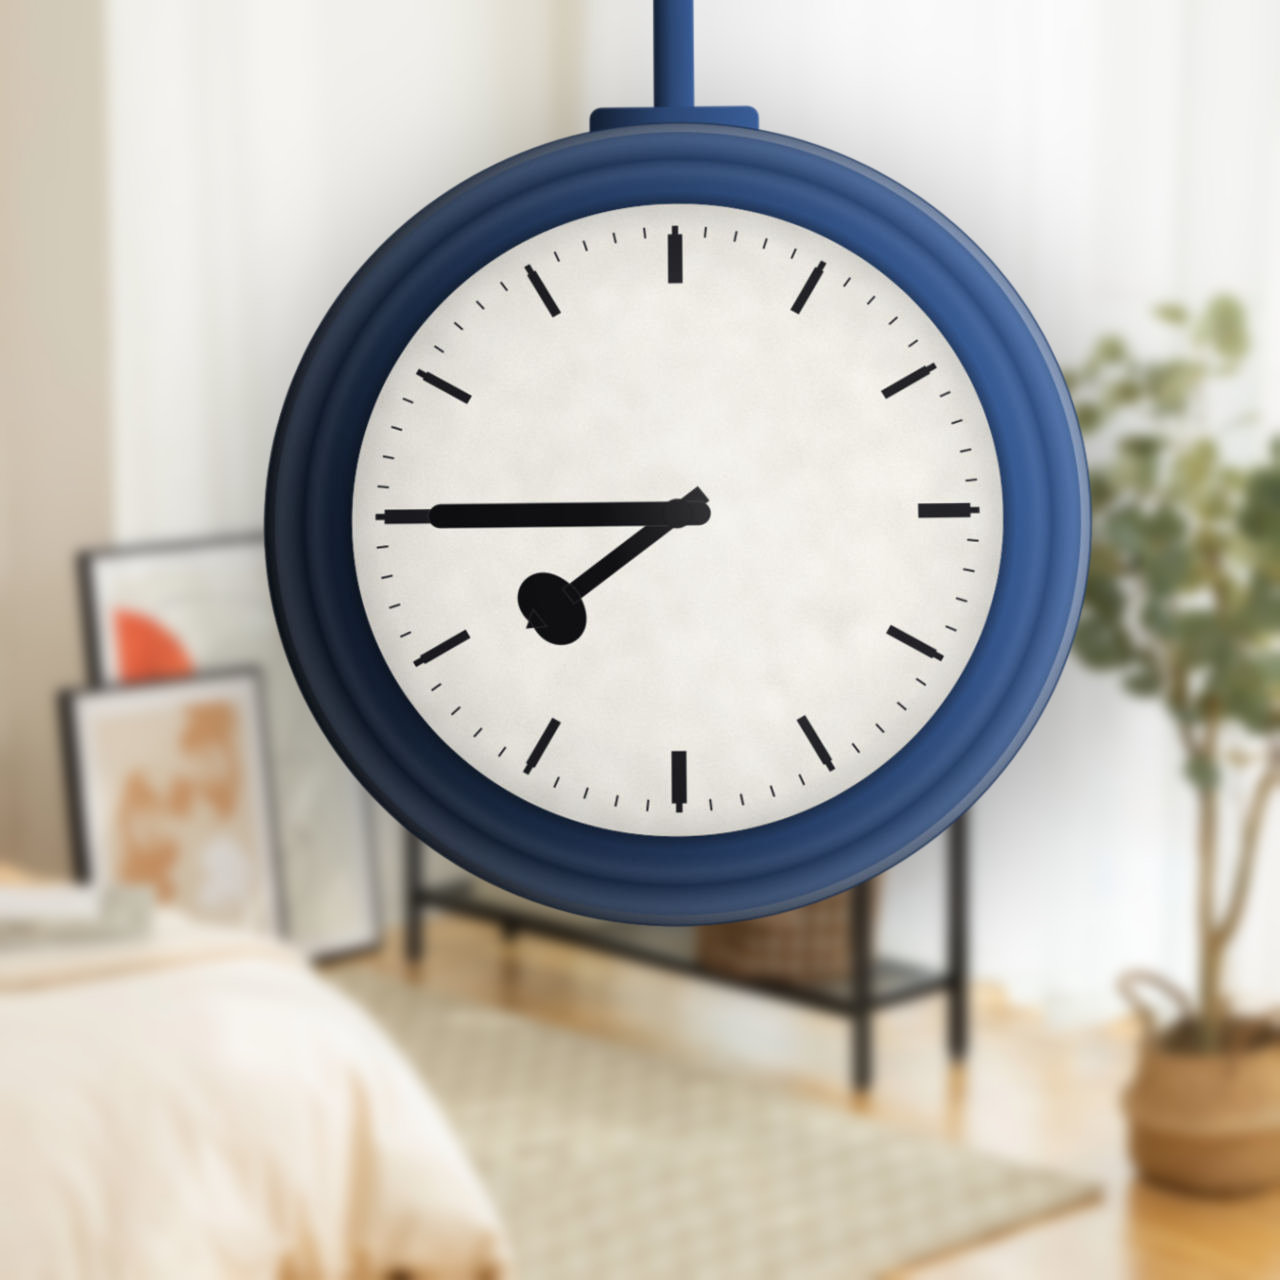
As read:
7,45
